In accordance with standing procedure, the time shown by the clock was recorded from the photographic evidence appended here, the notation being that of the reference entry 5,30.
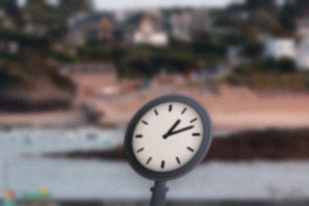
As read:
1,12
